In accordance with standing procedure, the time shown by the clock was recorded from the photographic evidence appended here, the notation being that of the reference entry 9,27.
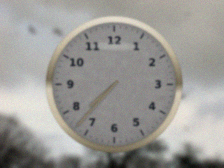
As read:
7,37
